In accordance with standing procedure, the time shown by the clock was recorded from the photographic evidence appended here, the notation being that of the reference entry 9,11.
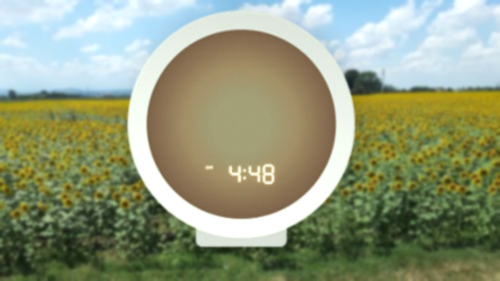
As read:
4,48
